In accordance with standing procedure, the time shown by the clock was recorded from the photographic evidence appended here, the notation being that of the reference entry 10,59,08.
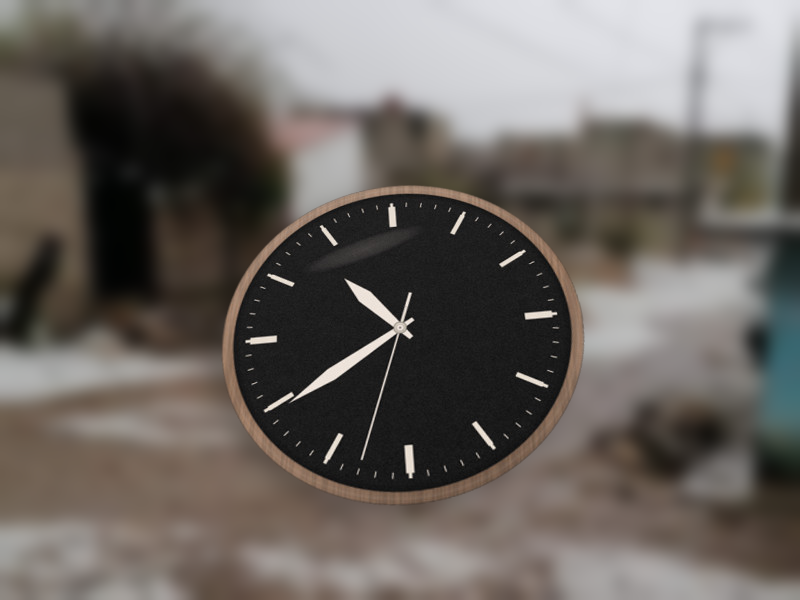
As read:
10,39,33
